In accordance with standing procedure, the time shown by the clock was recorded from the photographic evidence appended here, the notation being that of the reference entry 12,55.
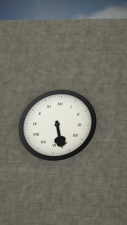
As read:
5,27
